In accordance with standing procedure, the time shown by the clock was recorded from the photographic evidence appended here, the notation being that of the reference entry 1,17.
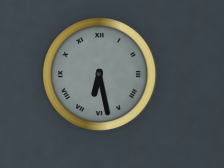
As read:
6,28
